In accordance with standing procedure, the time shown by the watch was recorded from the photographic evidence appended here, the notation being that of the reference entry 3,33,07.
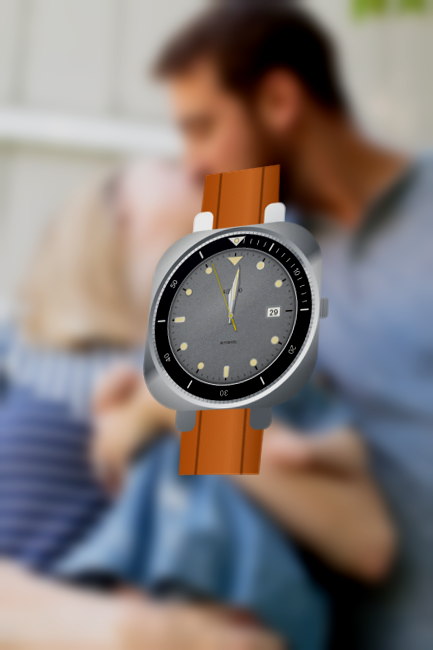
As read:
12,00,56
